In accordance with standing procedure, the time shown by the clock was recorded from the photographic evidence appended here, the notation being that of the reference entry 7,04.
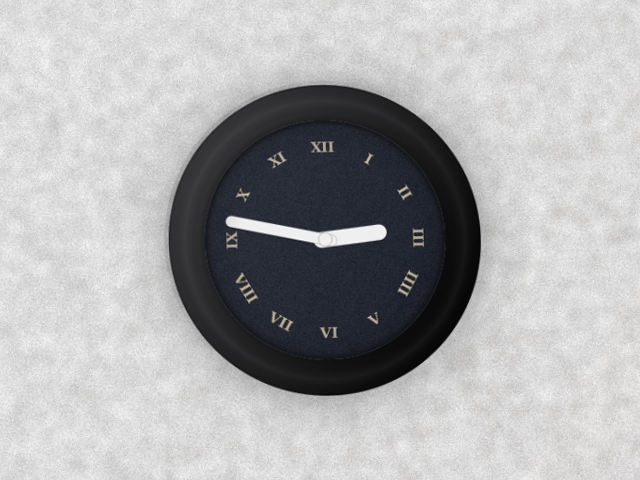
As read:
2,47
